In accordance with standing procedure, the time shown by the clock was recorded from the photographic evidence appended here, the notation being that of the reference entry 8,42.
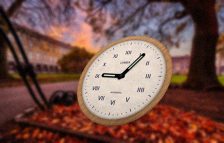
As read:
9,06
